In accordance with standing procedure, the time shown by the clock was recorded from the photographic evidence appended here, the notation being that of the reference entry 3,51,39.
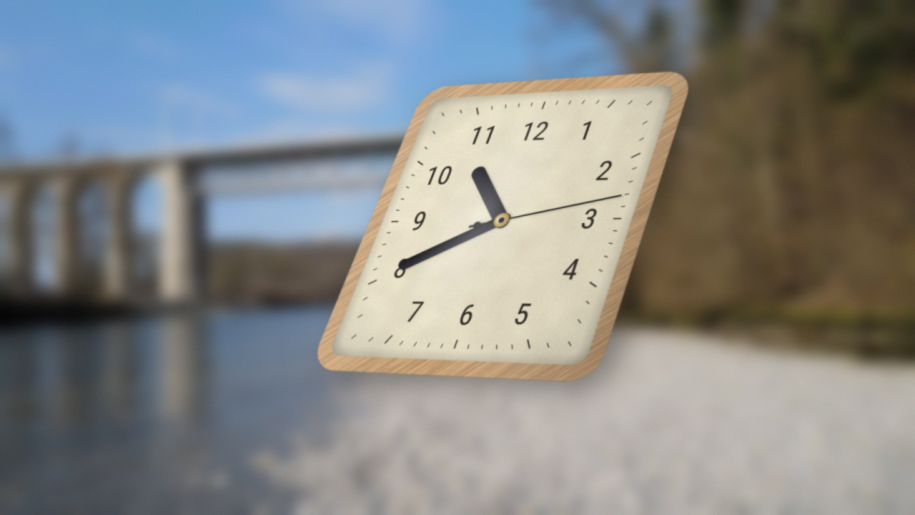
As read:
10,40,13
